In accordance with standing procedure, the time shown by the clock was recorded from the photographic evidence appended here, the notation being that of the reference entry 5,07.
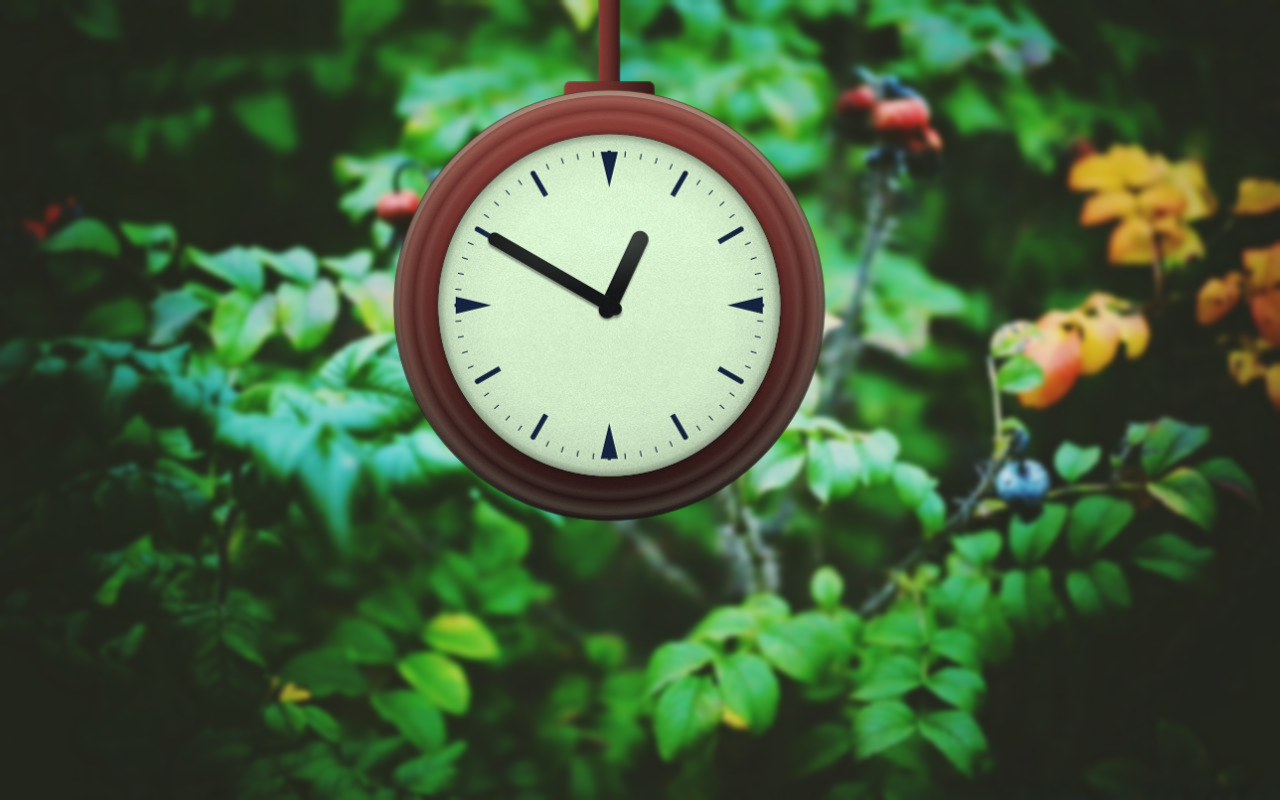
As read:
12,50
